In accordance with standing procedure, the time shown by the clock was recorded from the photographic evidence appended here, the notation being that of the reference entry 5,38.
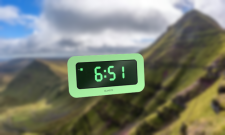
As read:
6,51
